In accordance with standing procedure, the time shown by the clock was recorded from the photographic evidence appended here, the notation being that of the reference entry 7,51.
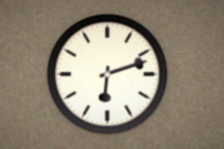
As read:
6,12
